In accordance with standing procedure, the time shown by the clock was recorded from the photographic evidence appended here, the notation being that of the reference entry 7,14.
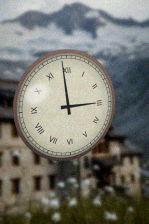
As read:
2,59
